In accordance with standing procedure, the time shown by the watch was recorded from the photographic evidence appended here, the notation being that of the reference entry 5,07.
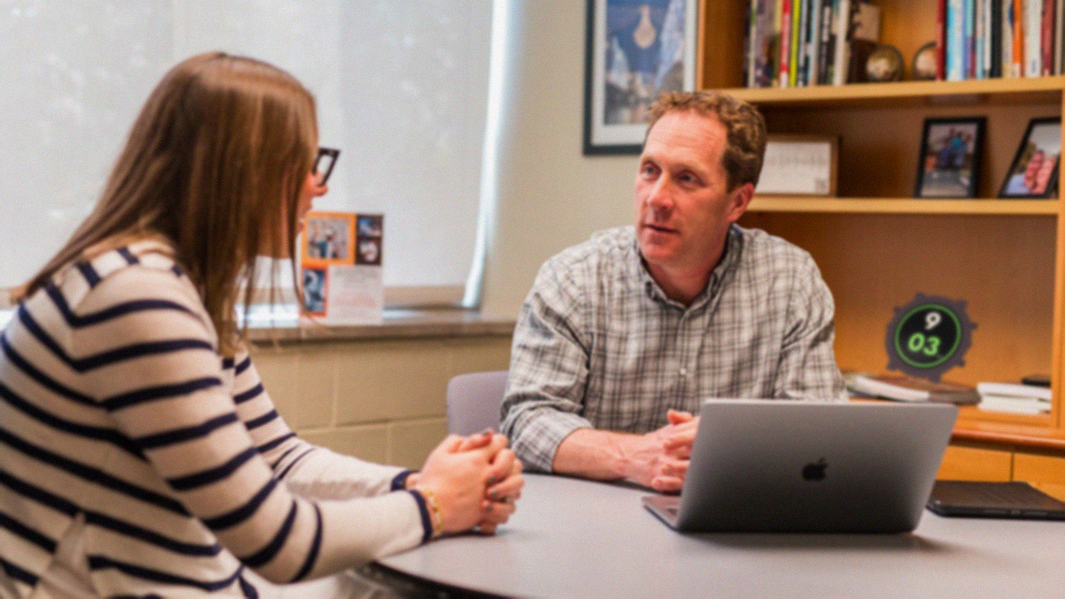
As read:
9,03
